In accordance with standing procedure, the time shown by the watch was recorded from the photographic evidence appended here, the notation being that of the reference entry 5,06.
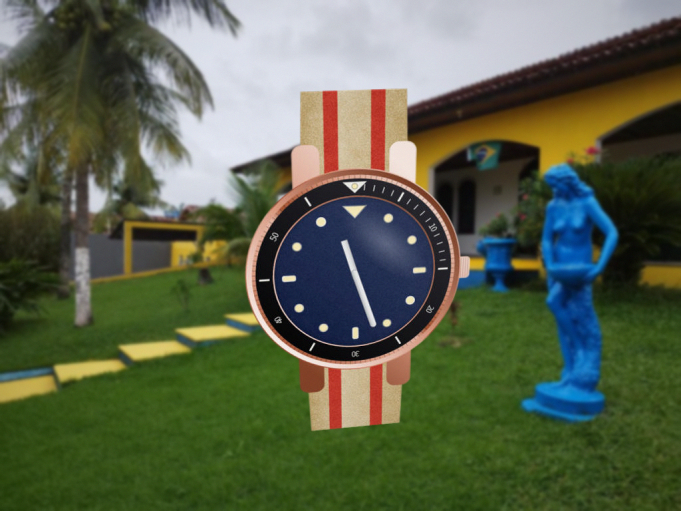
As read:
11,27
